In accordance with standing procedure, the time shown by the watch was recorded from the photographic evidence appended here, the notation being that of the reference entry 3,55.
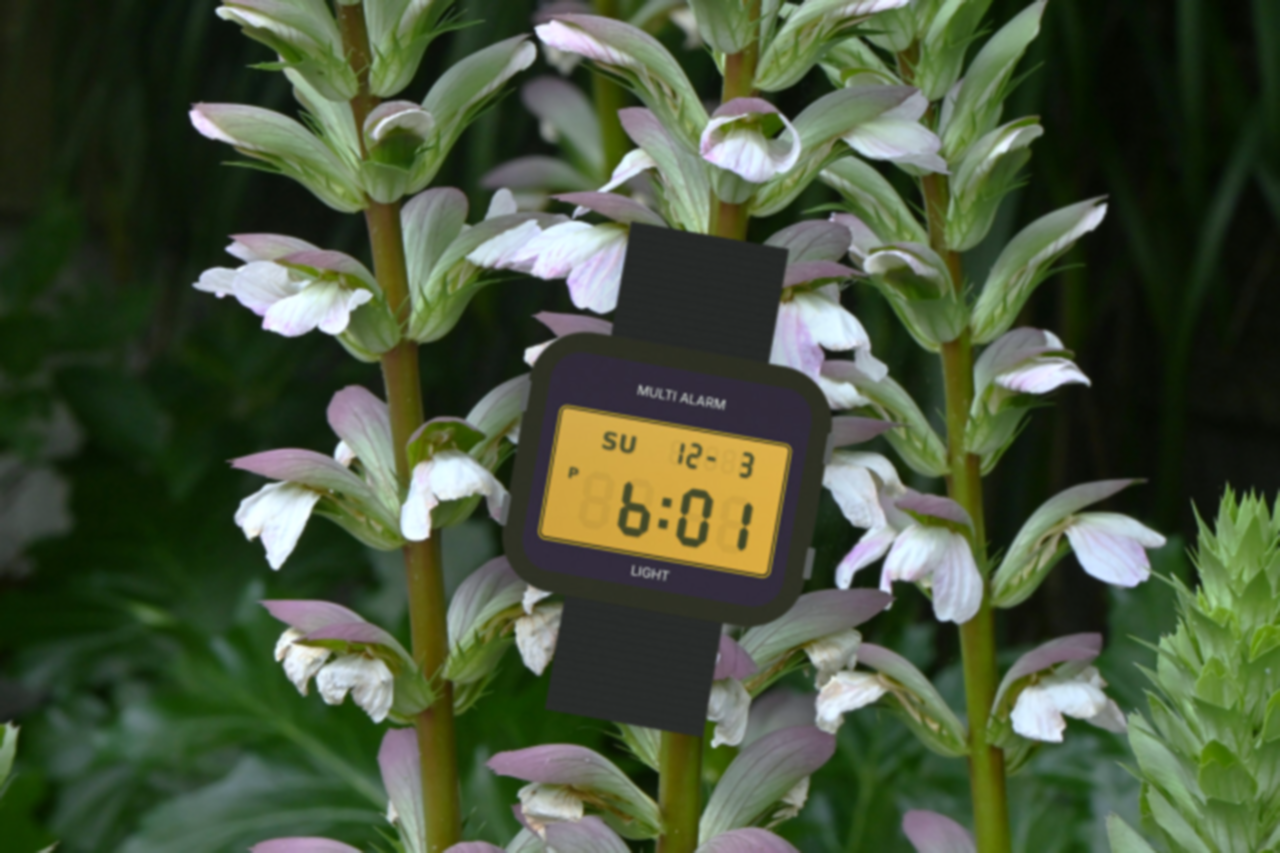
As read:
6,01
